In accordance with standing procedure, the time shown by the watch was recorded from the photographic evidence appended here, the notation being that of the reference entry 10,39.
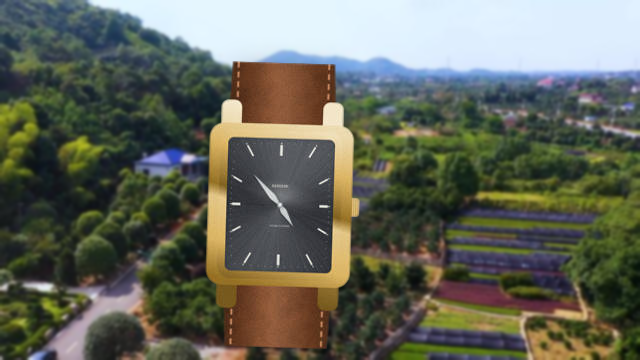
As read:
4,53
